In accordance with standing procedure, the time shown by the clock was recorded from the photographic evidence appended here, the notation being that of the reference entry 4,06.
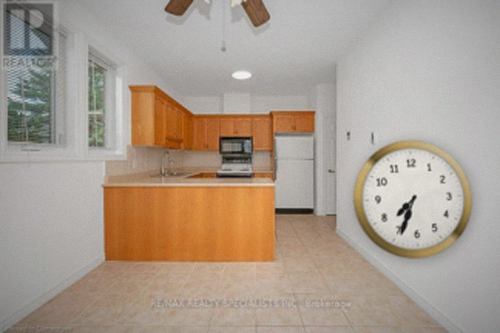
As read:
7,34
